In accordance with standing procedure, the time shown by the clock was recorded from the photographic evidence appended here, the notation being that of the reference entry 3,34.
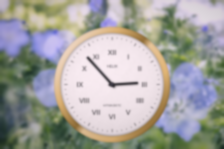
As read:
2,53
